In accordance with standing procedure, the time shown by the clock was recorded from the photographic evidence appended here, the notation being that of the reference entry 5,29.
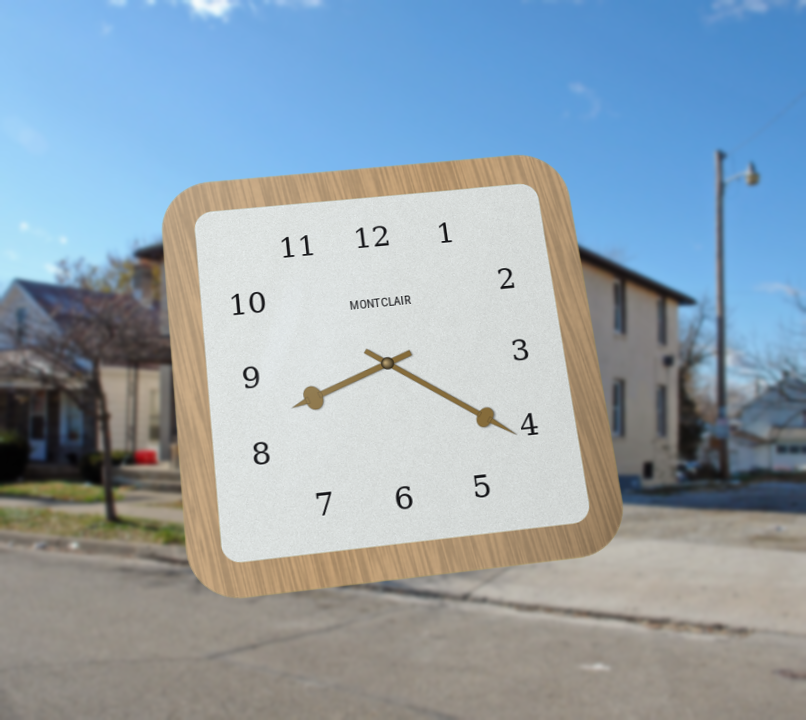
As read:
8,21
